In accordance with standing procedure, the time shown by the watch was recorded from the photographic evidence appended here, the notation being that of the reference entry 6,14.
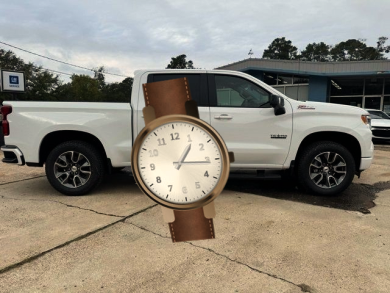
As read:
1,16
